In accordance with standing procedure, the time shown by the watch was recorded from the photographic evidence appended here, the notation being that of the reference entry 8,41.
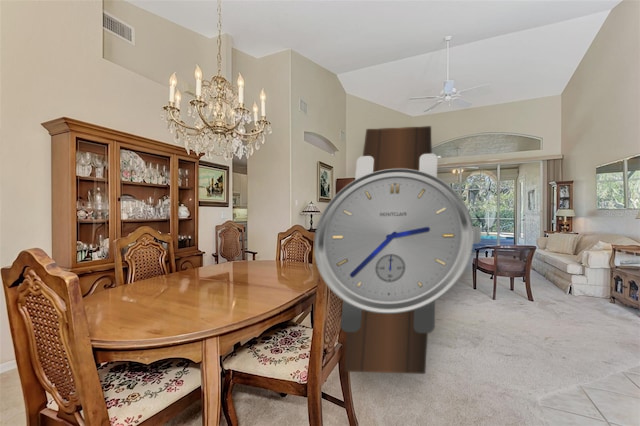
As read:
2,37
